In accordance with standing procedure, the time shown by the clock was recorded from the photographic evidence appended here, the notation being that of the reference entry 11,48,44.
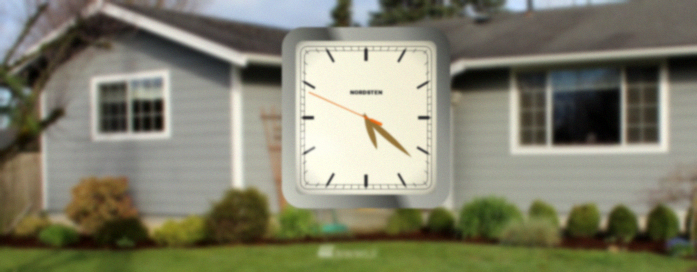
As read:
5,21,49
